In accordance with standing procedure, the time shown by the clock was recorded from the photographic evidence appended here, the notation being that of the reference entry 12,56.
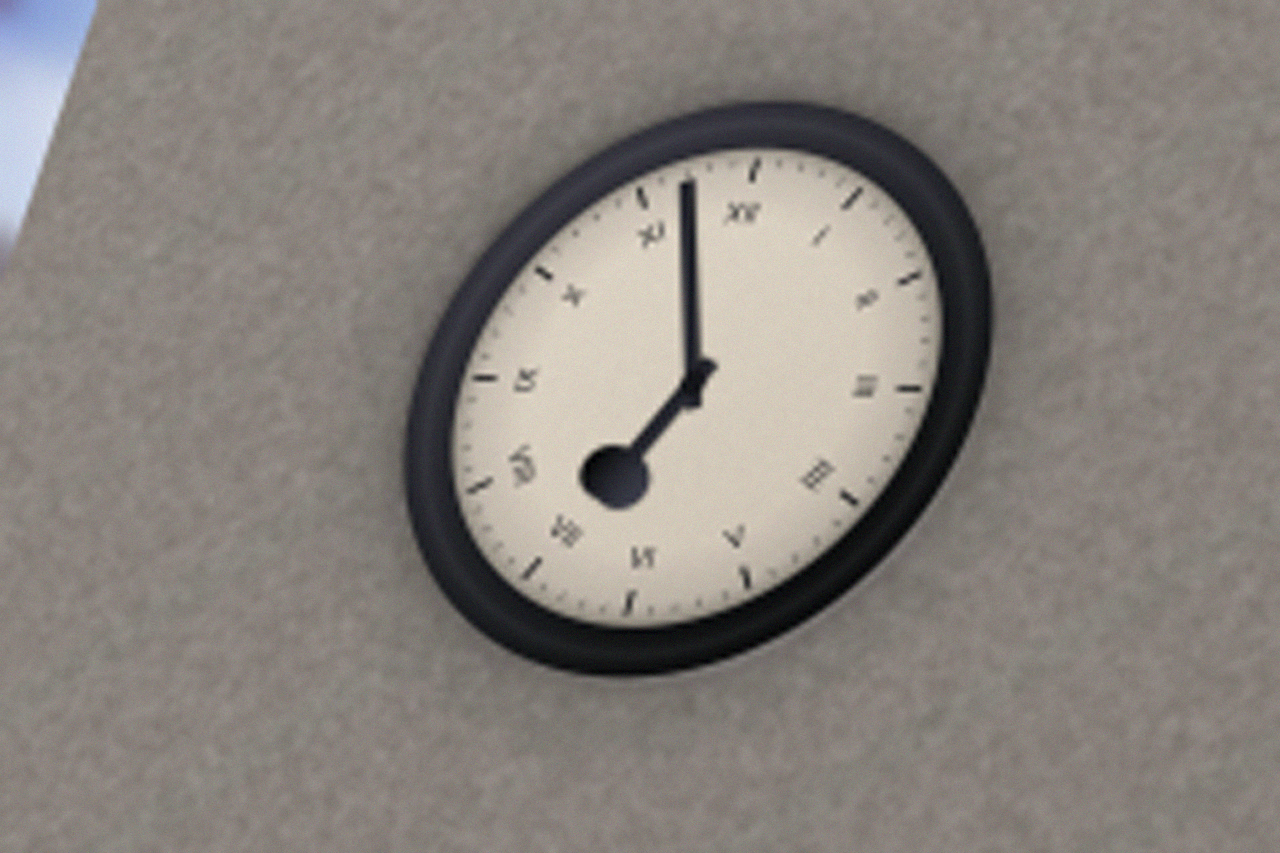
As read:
6,57
